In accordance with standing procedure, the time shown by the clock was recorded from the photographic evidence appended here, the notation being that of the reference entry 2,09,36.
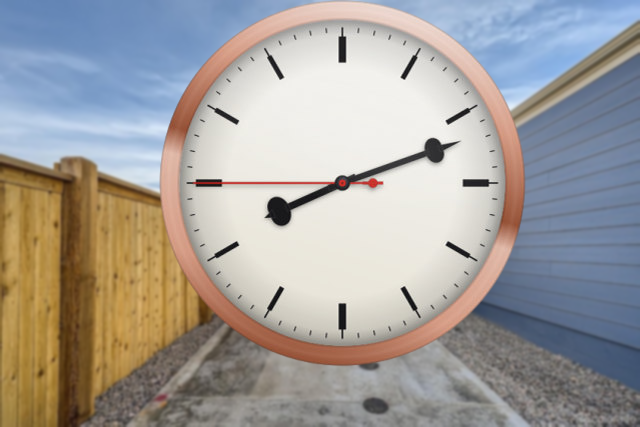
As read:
8,11,45
